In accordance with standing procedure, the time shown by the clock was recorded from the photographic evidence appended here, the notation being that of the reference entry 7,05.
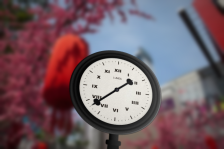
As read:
1,38
